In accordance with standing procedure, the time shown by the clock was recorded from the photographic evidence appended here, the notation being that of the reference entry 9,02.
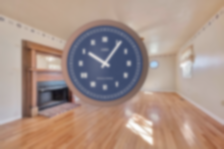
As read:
10,06
